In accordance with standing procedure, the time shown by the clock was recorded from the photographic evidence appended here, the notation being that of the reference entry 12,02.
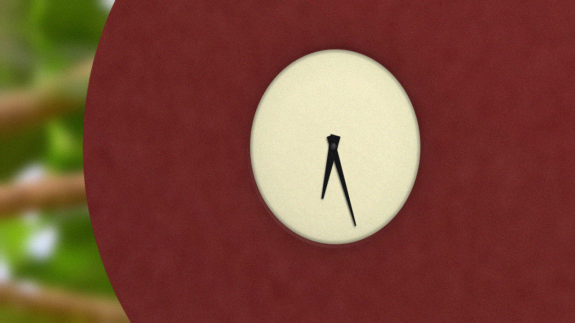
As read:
6,27
